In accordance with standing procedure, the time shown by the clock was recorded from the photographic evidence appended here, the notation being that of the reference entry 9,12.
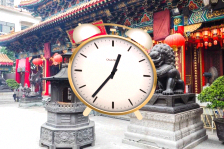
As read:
12,36
